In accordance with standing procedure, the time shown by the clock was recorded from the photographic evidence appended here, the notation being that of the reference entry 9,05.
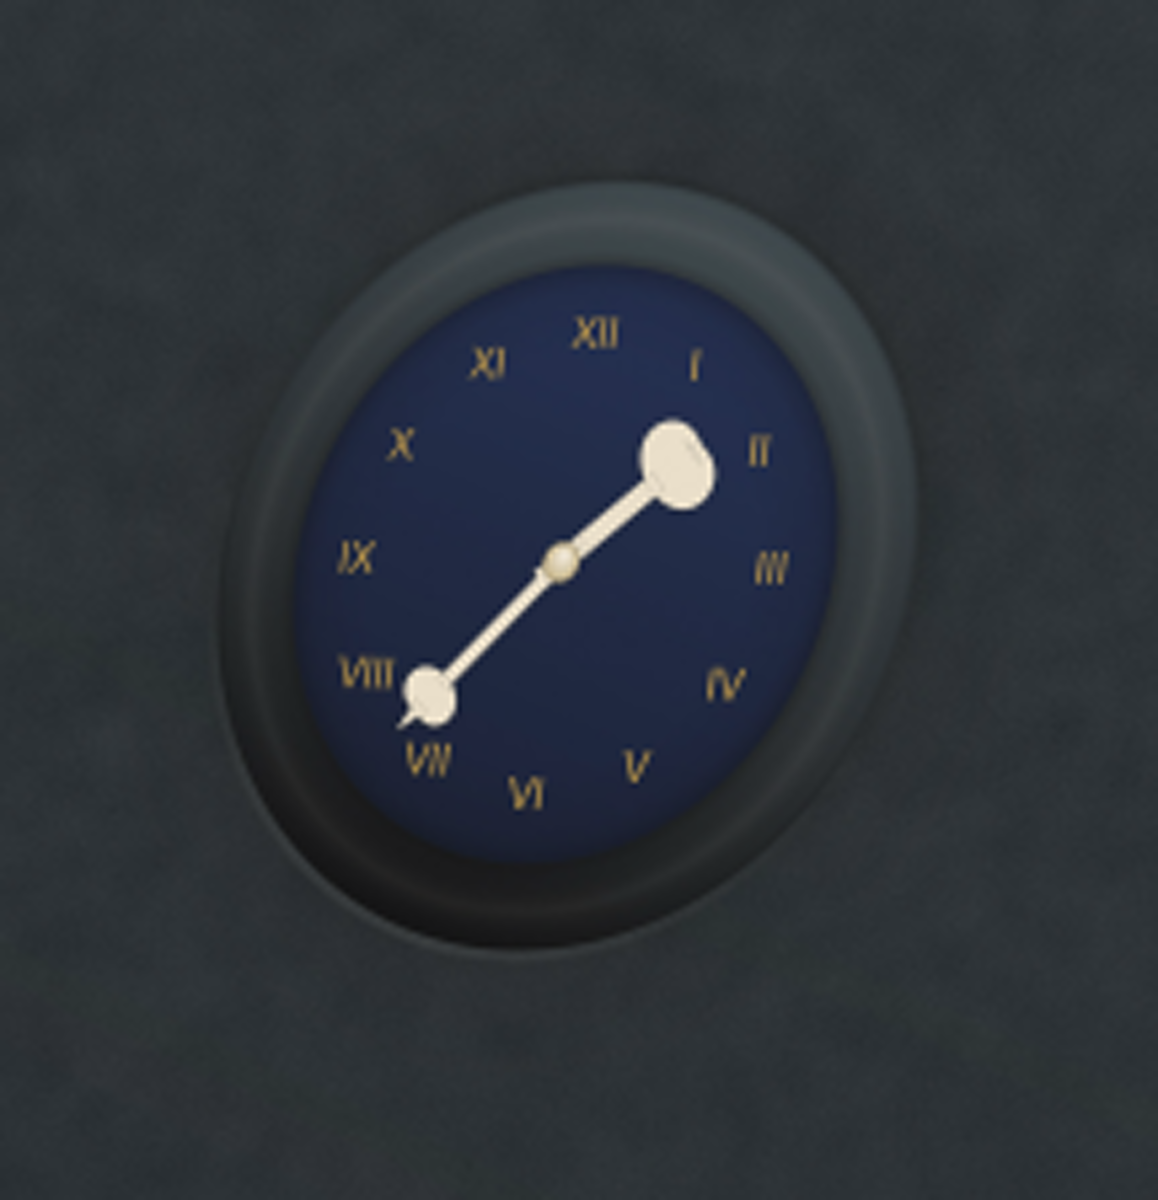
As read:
1,37
